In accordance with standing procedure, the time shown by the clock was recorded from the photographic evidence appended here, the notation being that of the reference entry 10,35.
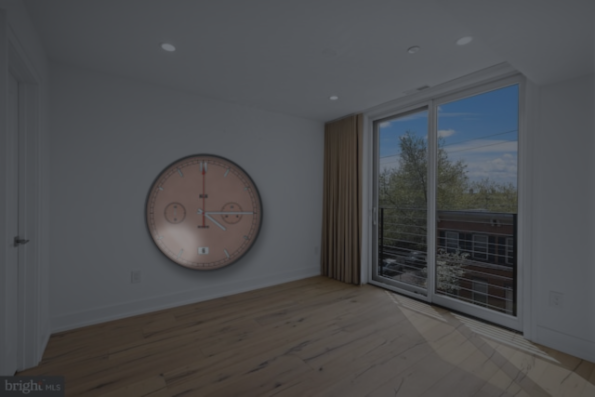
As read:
4,15
